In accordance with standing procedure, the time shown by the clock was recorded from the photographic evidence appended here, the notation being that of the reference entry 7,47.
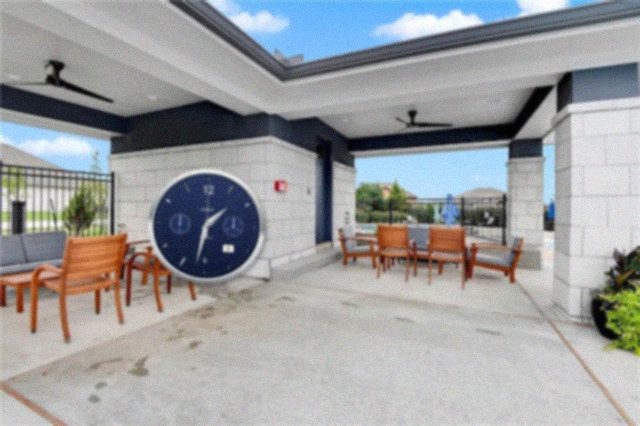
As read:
1,32
